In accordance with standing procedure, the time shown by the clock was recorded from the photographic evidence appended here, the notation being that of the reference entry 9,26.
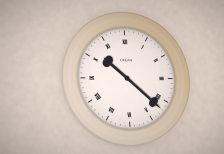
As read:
10,22
